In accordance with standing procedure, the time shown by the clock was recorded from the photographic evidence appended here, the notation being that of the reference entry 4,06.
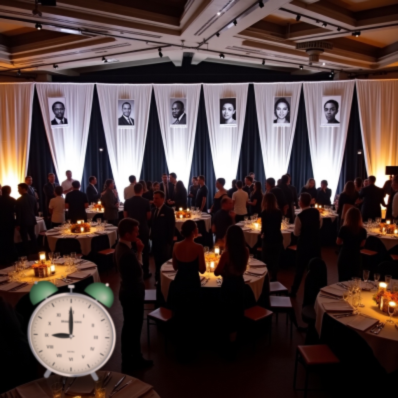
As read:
9,00
